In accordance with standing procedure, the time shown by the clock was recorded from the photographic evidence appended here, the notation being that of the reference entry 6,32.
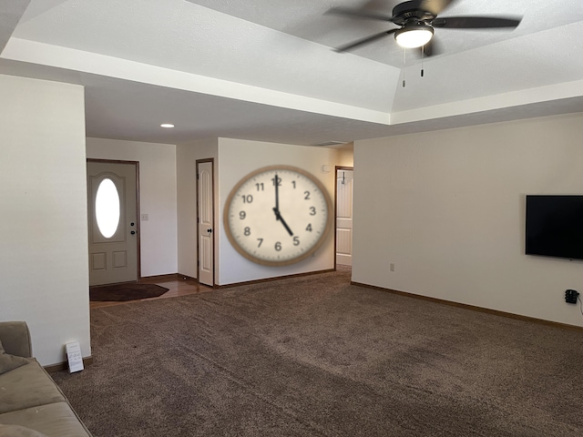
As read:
5,00
